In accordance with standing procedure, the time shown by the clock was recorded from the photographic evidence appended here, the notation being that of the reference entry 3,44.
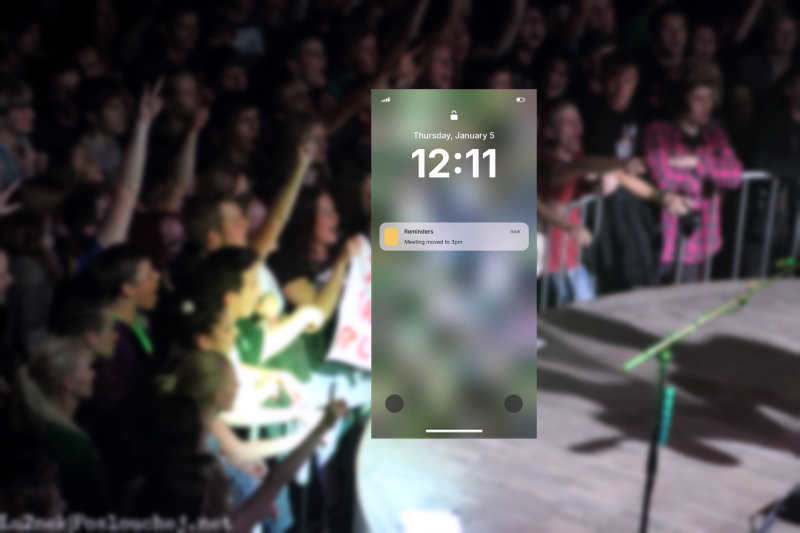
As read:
12,11
